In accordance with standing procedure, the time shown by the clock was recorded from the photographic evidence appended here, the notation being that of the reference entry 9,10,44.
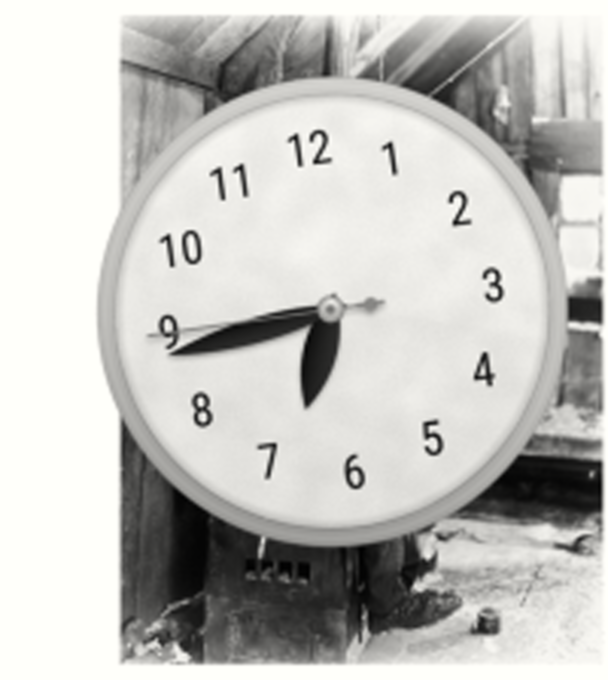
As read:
6,43,45
